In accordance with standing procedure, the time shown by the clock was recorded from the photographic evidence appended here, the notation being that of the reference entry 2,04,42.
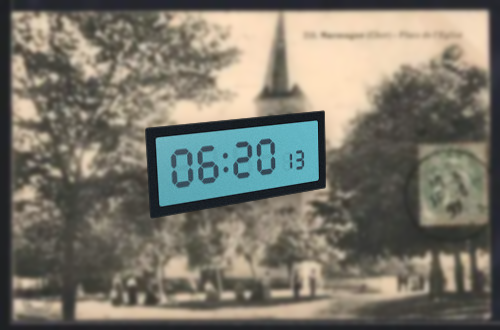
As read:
6,20,13
